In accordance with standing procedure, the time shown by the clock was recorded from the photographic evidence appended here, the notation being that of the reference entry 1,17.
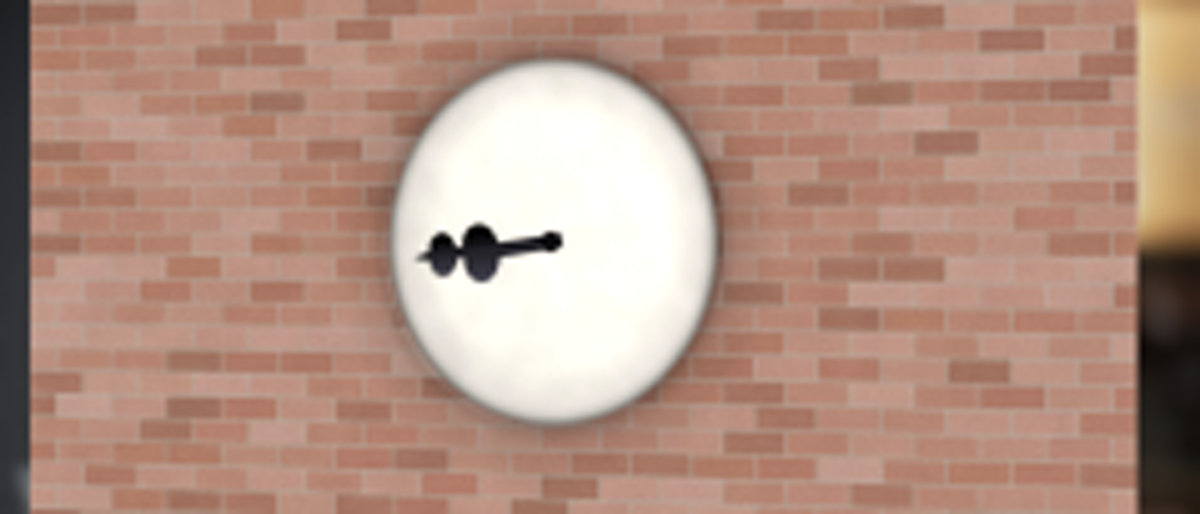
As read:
8,44
